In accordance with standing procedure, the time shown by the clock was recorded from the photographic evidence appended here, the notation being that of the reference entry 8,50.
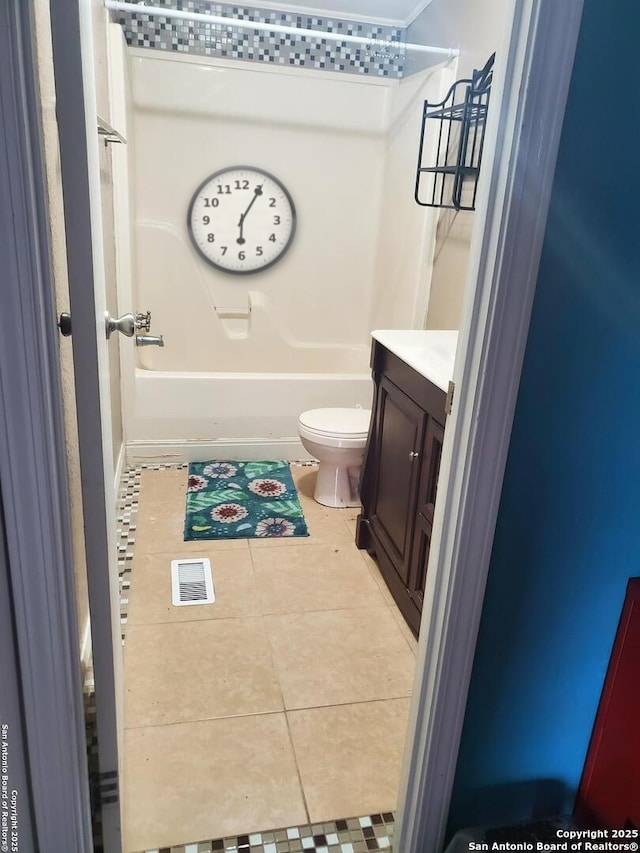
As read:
6,05
